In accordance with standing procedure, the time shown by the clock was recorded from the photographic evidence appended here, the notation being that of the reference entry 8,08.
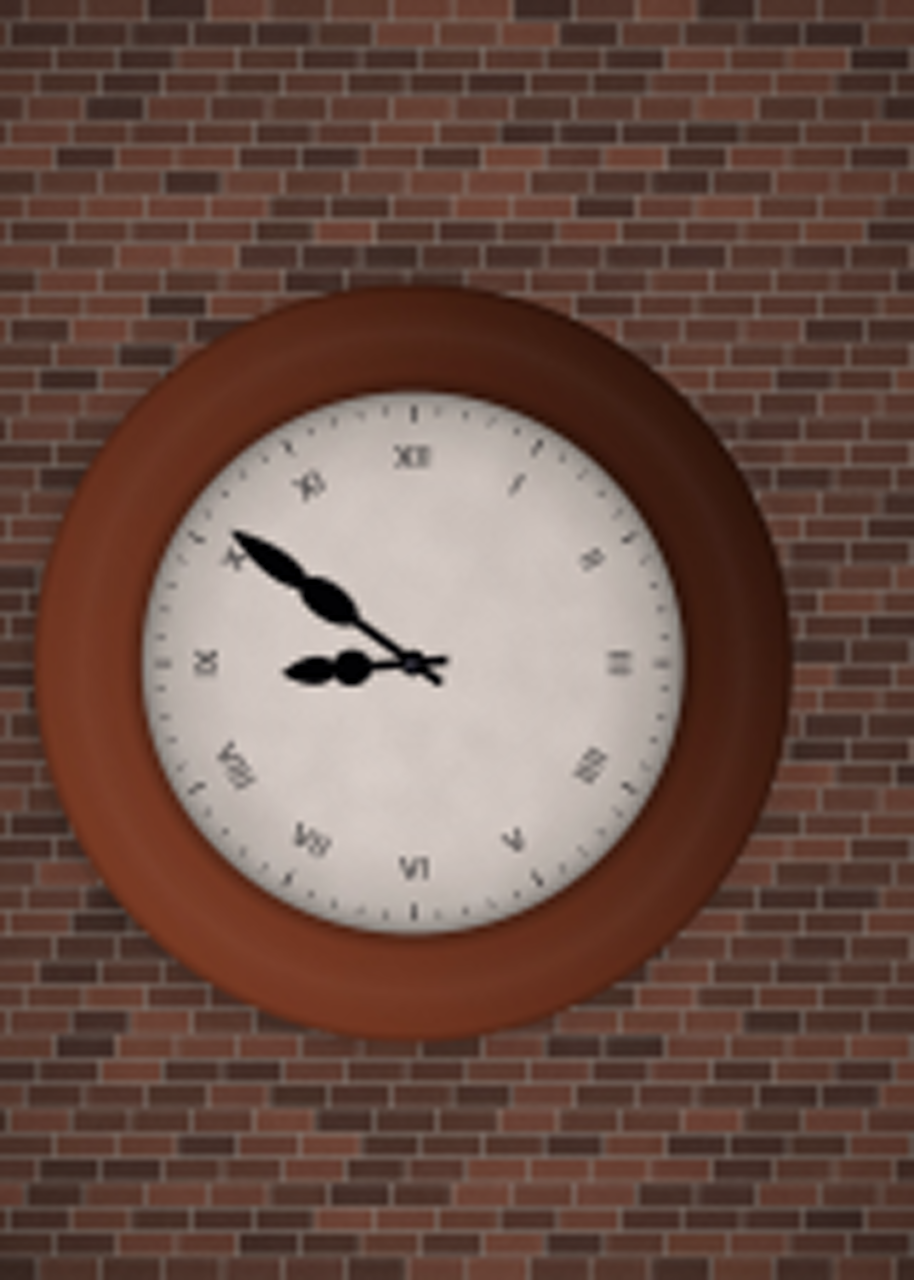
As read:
8,51
